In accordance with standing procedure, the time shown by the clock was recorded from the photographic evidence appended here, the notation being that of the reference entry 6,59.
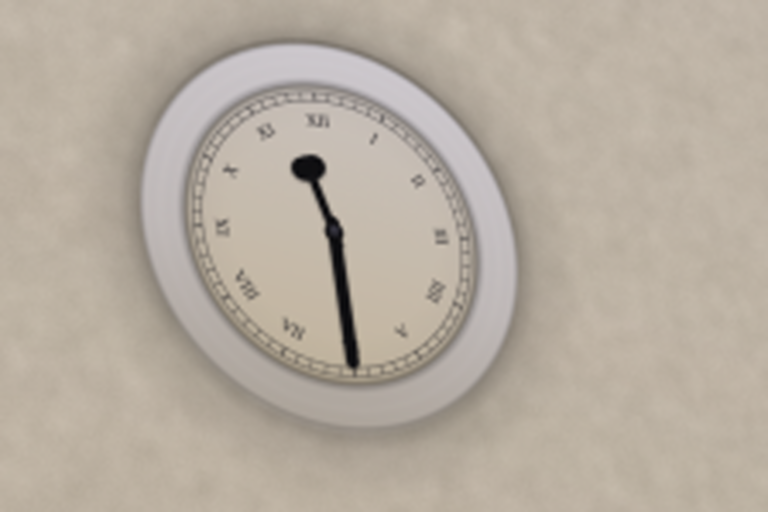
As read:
11,30
